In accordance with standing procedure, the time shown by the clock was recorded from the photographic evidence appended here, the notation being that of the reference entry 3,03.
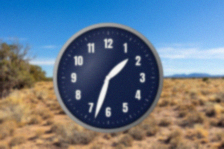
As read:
1,33
